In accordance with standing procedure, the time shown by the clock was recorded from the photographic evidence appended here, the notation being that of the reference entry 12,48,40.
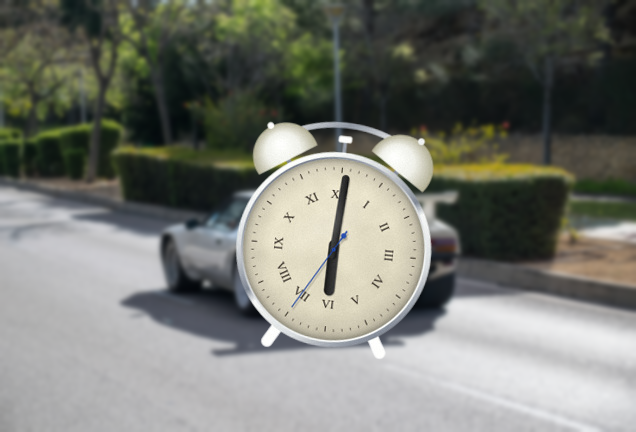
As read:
6,00,35
